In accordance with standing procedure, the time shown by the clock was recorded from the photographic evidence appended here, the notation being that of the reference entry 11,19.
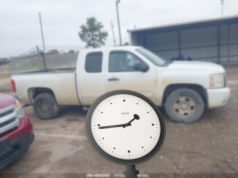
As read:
1,44
